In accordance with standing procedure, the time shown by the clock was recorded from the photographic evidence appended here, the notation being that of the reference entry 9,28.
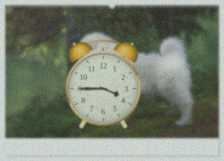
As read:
3,45
